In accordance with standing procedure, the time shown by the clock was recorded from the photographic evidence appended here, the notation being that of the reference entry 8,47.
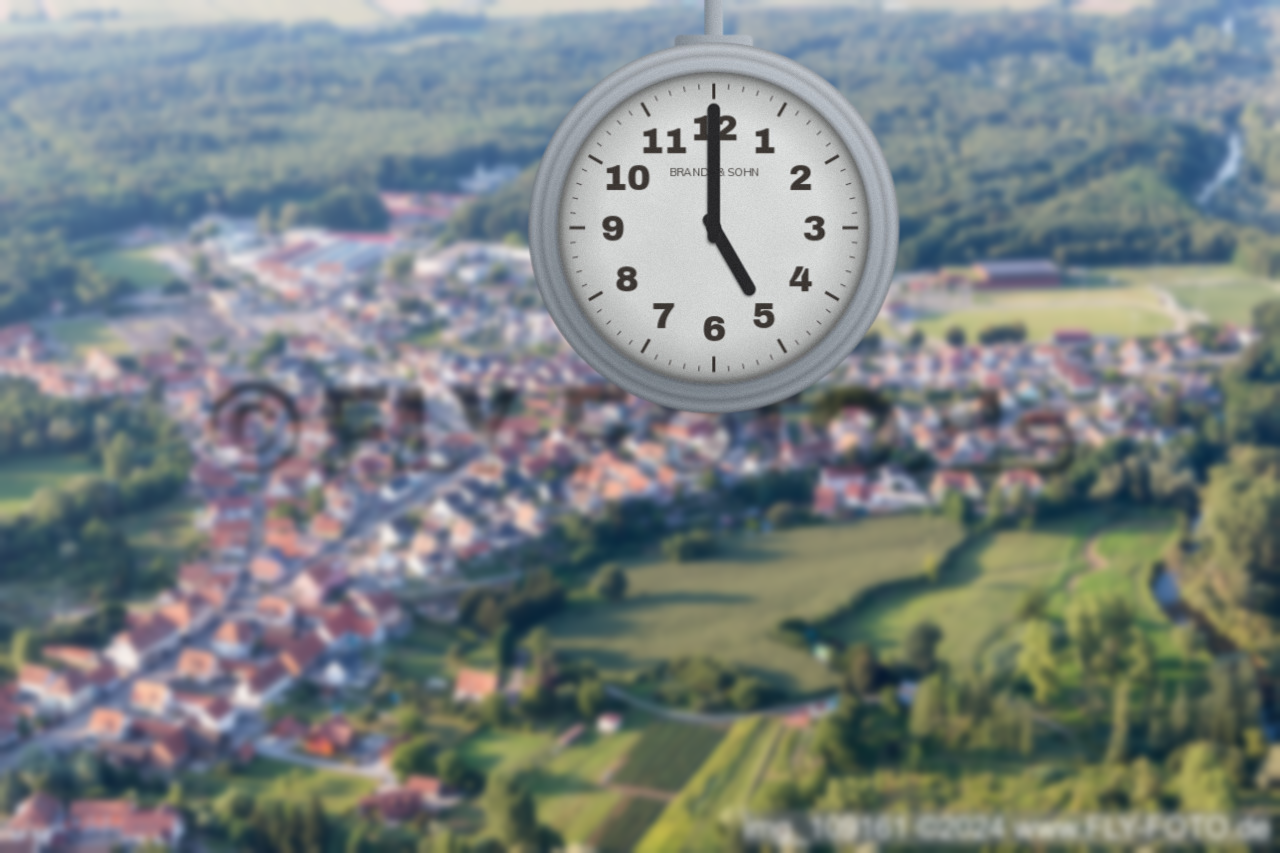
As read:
5,00
